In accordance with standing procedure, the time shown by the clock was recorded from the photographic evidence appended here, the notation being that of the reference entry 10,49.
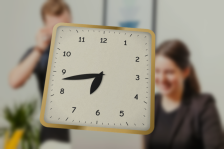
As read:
6,43
